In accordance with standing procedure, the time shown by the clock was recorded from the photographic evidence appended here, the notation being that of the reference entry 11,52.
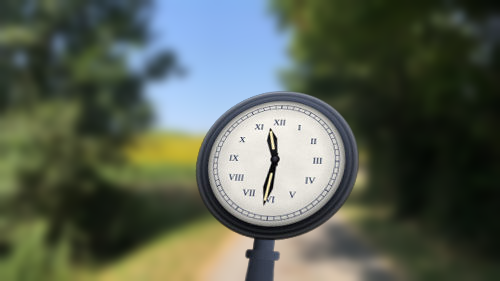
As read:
11,31
